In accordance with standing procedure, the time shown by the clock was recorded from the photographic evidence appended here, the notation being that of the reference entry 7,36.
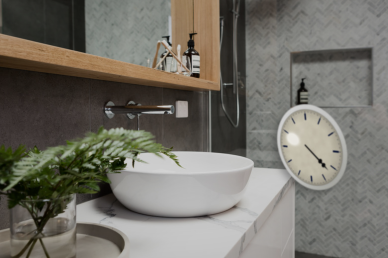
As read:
4,22
